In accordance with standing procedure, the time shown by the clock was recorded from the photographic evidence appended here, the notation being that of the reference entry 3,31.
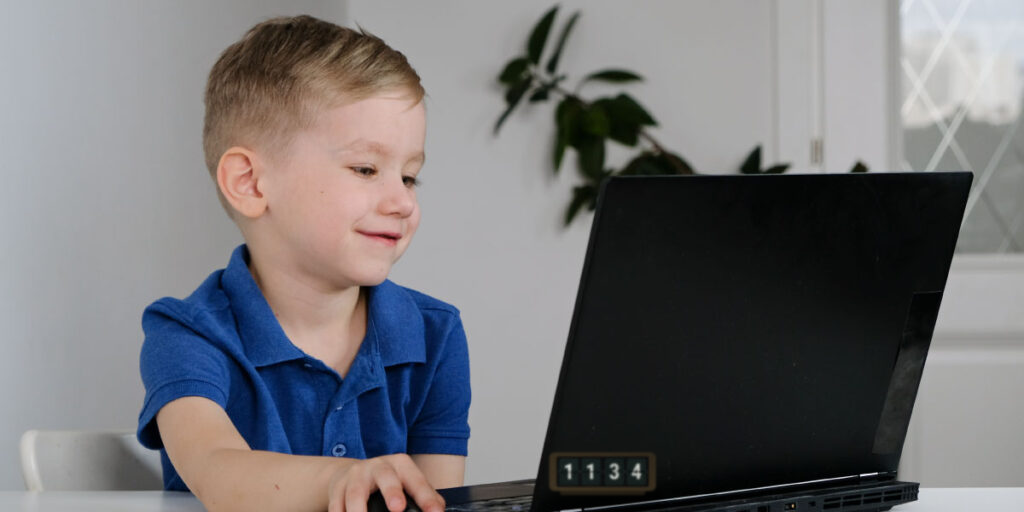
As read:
11,34
